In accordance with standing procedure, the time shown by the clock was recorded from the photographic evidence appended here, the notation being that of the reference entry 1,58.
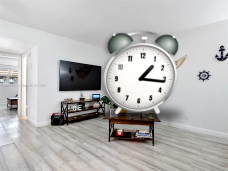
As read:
1,16
